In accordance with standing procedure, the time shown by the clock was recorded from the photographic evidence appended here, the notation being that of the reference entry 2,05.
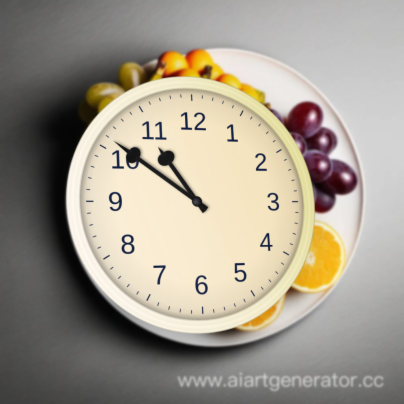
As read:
10,51
